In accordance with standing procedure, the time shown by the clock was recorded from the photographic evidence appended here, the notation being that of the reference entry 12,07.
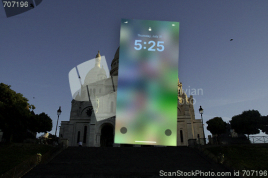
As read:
5,25
